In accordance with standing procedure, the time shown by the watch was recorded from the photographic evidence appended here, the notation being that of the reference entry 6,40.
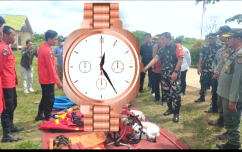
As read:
12,25
